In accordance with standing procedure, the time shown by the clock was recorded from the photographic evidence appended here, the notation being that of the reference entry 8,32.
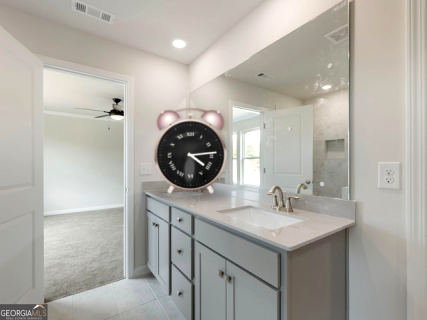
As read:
4,14
